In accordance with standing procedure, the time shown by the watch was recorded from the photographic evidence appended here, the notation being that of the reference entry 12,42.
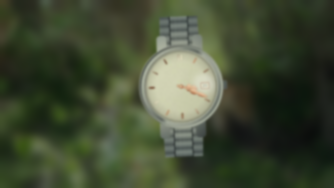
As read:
3,19
